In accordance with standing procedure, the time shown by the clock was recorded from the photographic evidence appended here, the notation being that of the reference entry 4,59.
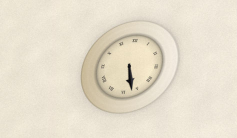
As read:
5,27
